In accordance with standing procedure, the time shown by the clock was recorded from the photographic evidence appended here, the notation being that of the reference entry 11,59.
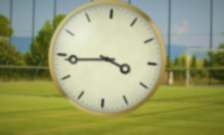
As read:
3,44
